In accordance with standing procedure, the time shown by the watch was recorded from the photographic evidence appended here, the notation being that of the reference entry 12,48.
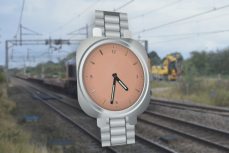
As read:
4,32
